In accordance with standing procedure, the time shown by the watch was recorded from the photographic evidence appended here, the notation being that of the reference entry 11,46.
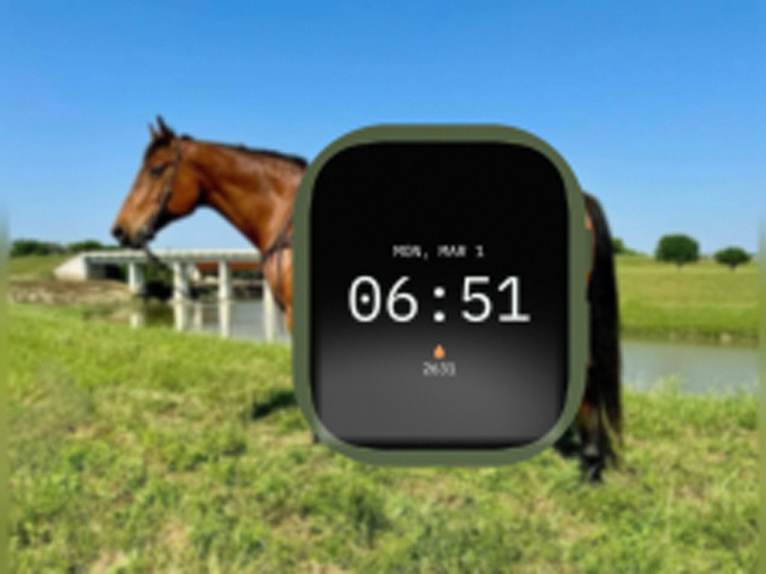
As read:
6,51
